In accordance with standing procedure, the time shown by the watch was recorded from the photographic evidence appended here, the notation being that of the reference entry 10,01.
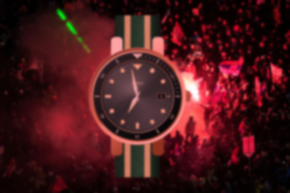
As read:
6,58
